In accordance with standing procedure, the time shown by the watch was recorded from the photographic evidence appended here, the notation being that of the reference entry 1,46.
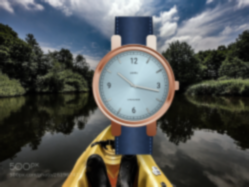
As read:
10,17
